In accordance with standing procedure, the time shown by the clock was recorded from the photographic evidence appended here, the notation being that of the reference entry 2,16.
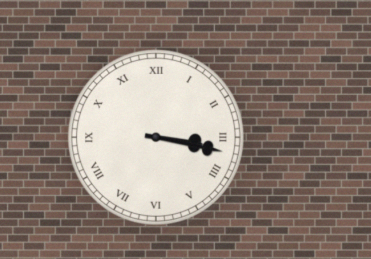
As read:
3,17
